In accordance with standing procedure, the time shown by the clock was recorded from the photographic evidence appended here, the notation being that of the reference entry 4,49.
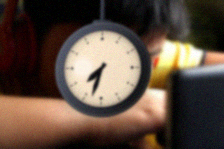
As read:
7,33
